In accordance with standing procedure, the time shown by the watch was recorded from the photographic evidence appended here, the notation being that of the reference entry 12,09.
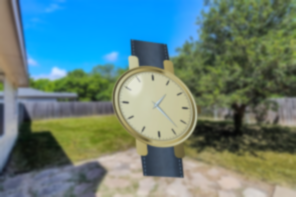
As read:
1,23
